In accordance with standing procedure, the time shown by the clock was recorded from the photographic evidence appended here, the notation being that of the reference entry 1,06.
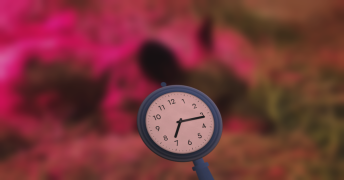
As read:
7,16
